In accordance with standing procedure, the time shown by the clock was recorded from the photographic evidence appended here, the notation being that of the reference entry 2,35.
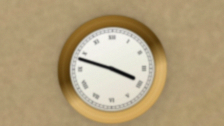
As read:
3,48
